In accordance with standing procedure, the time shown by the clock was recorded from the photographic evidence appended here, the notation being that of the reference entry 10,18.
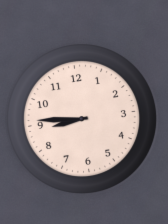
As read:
8,46
